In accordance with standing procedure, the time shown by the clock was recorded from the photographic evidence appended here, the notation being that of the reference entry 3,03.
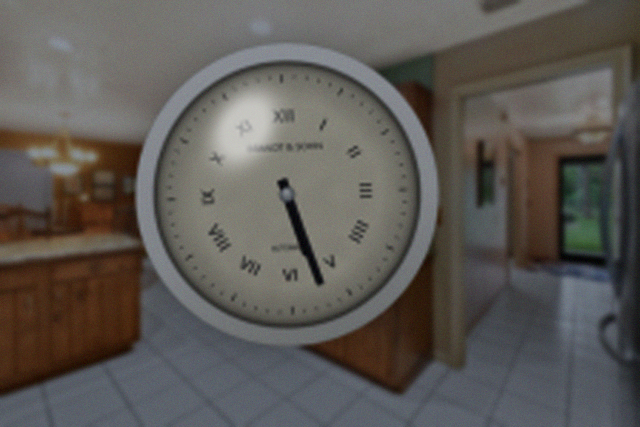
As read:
5,27
